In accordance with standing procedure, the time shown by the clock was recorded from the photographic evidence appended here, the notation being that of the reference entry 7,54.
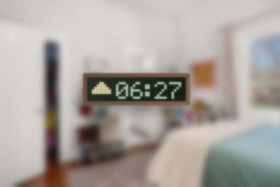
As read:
6,27
